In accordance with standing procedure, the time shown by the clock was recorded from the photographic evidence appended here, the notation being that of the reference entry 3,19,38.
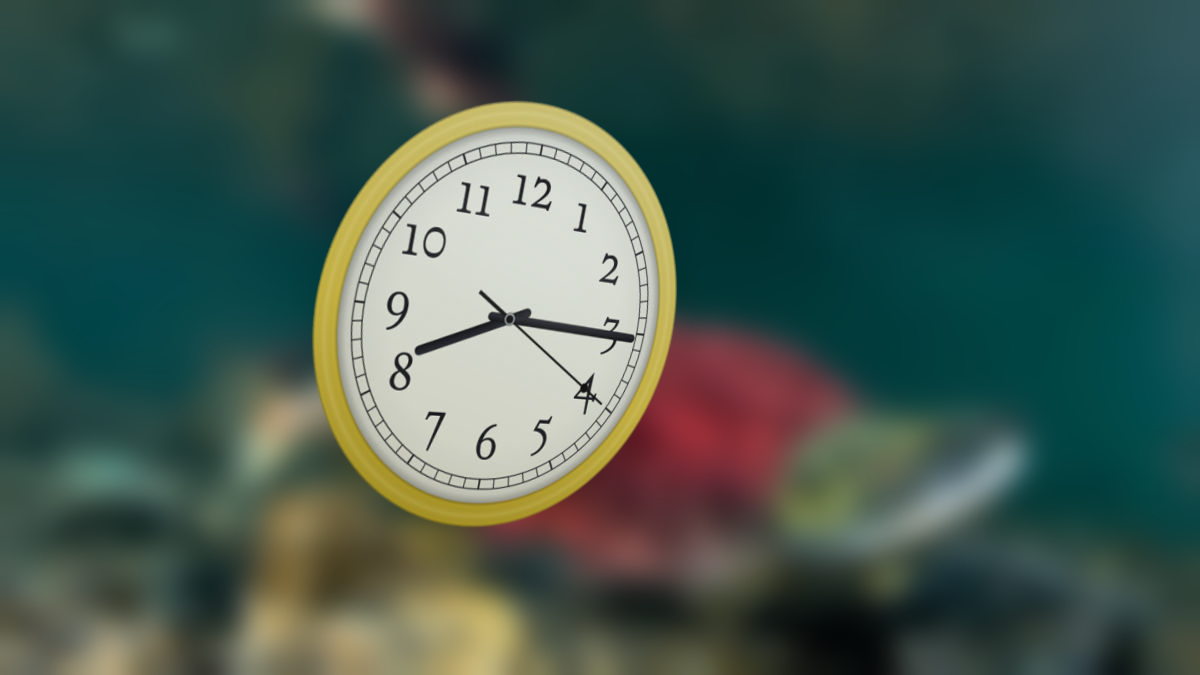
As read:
8,15,20
